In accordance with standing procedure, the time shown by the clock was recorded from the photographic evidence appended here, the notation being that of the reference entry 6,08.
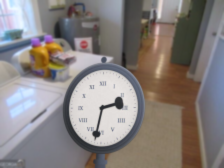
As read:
2,32
